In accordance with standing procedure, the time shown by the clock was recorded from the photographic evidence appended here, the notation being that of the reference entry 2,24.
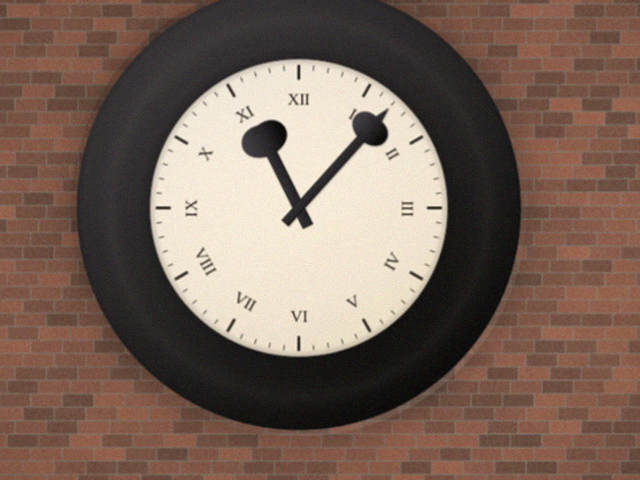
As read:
11,07
